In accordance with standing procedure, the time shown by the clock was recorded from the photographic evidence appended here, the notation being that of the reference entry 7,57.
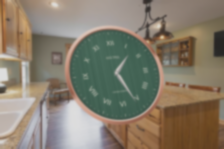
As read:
1,26
